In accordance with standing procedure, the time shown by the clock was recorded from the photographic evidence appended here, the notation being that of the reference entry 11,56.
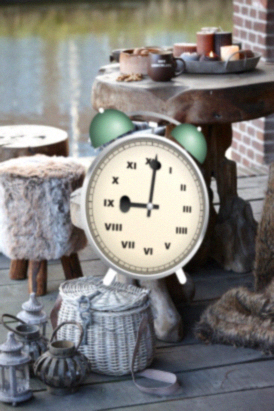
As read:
9,01
